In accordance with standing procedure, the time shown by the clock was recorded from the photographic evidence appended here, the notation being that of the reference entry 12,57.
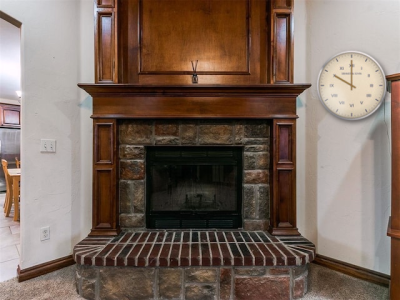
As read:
10,00
